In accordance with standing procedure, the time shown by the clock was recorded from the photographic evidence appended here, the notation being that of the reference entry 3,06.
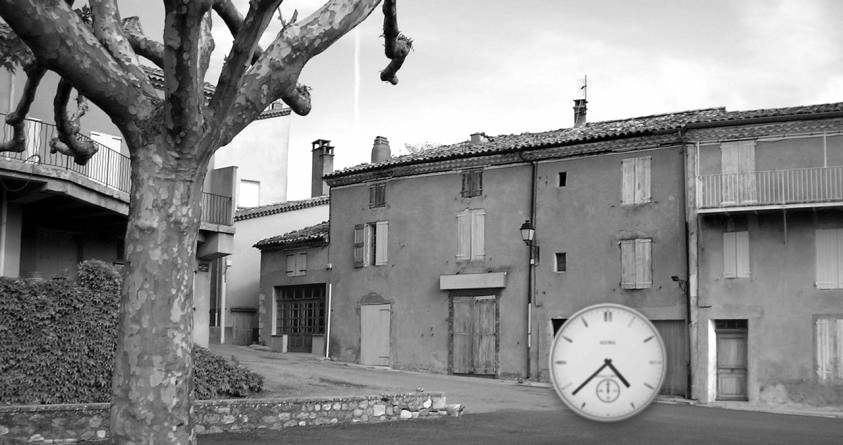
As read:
4,38
